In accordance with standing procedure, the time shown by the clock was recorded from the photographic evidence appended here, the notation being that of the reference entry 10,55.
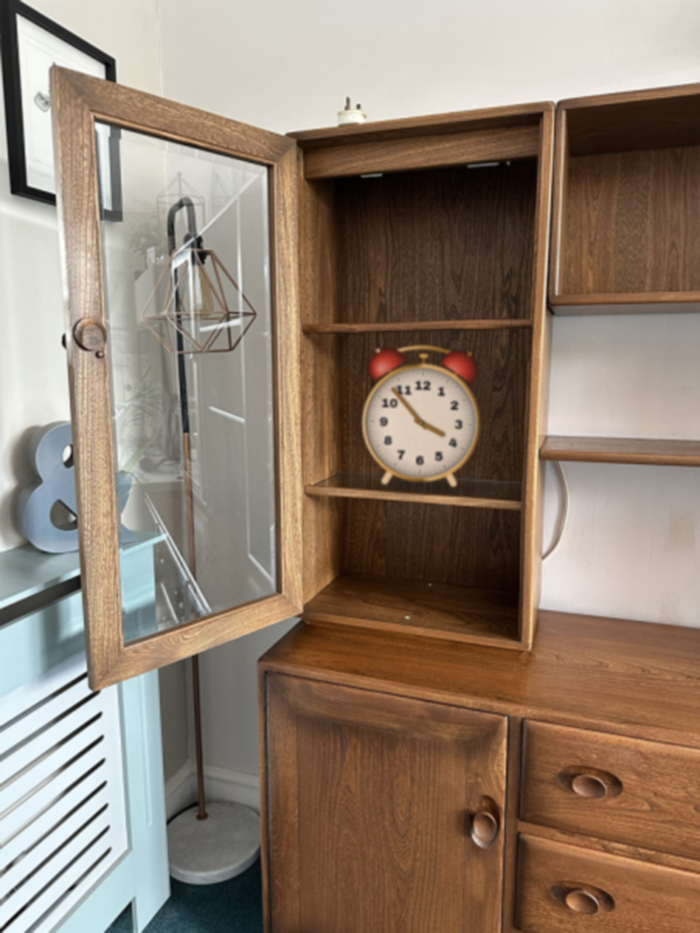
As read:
3,53
